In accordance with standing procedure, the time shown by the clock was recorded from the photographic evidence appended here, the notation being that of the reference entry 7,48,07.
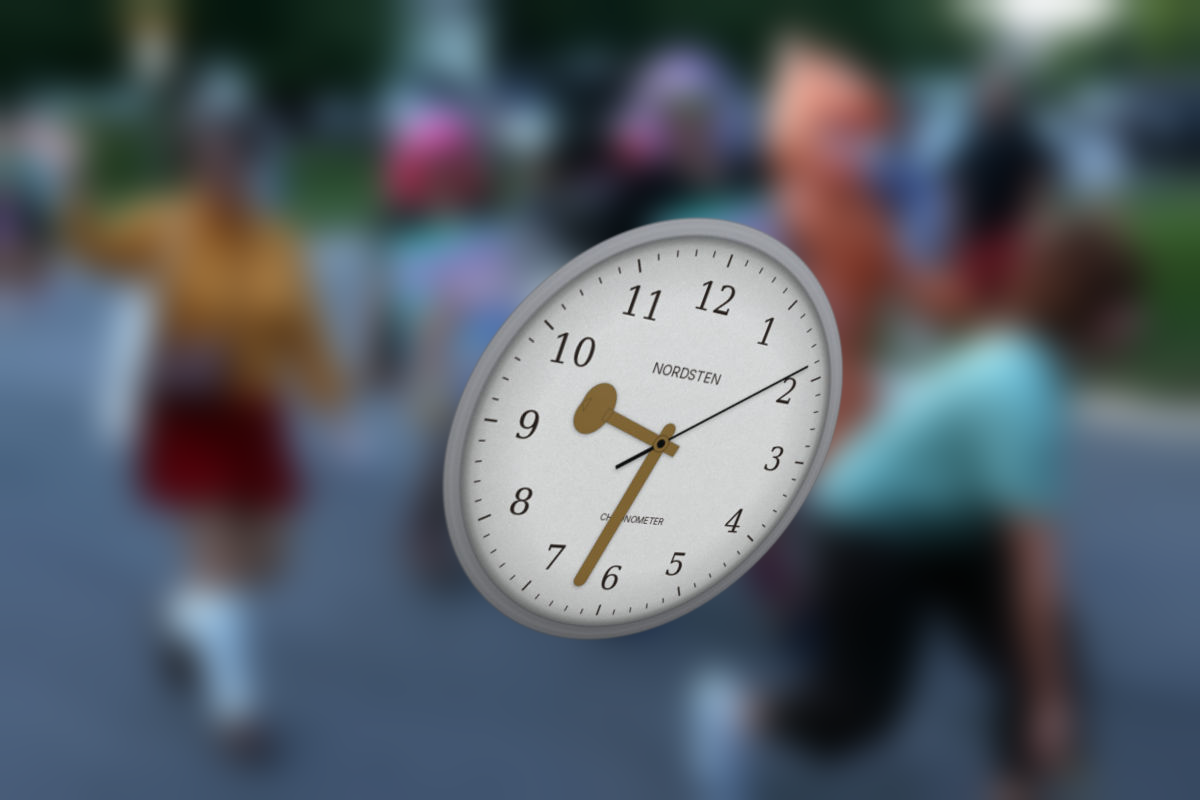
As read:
9,32,09
